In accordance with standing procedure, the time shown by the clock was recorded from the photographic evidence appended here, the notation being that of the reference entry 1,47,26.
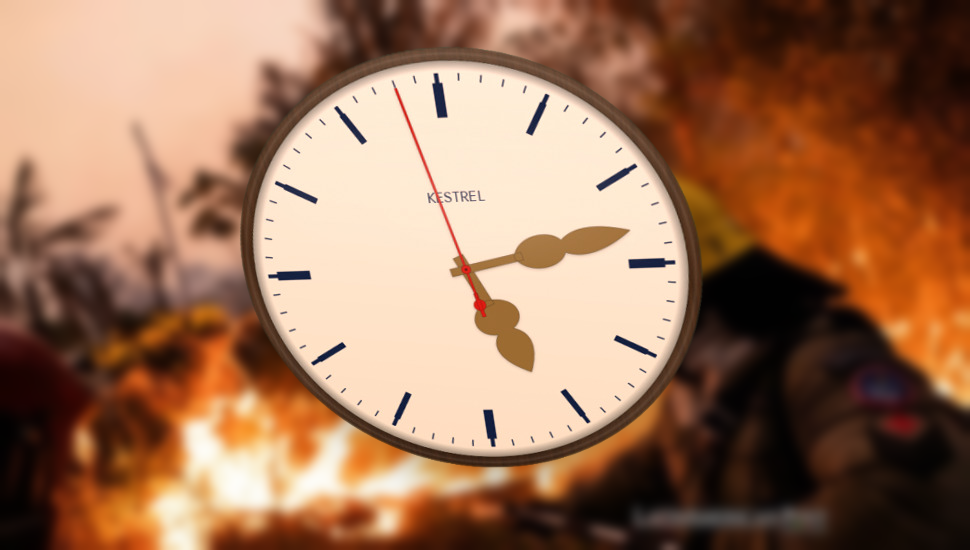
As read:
5,12,58
